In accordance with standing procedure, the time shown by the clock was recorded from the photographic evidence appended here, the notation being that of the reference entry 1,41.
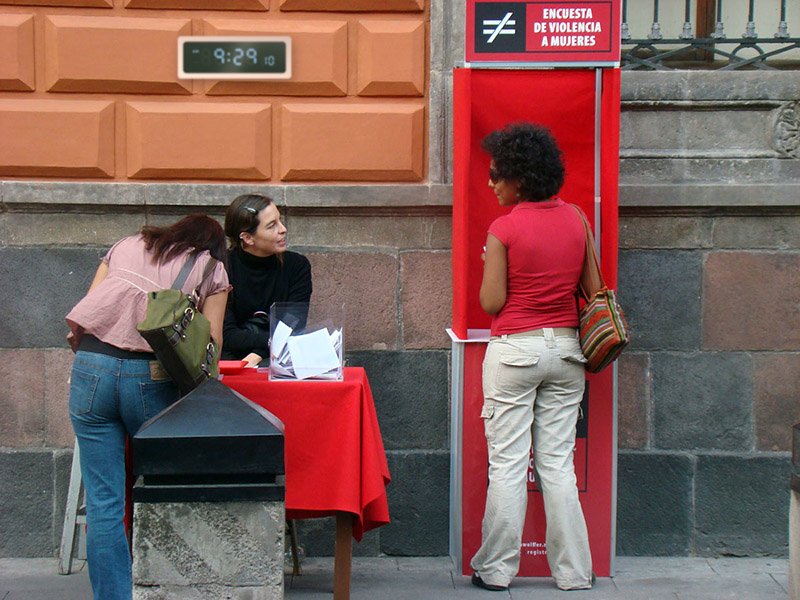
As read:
9,29
